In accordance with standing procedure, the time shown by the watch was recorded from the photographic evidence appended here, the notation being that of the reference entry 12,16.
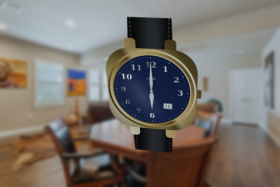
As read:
6,00
